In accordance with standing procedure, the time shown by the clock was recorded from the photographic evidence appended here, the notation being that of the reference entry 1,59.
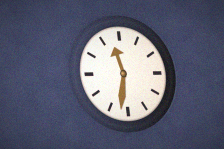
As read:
11,32
